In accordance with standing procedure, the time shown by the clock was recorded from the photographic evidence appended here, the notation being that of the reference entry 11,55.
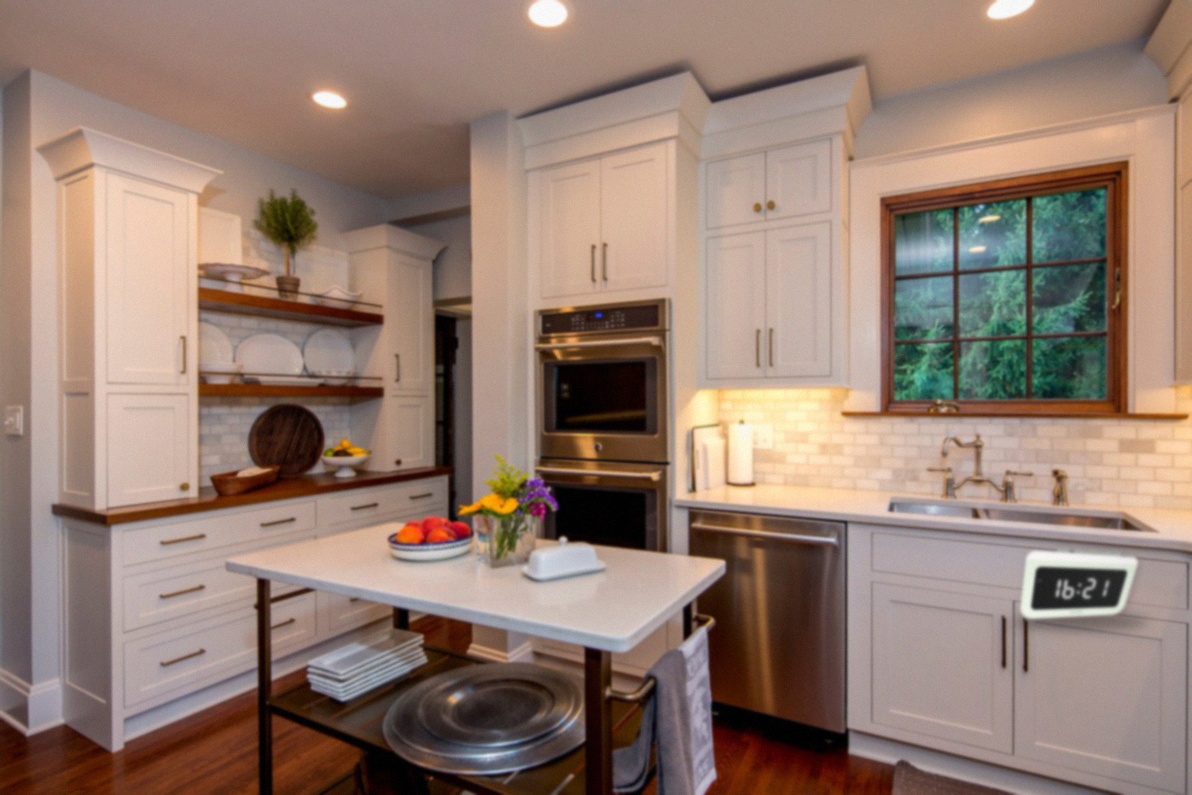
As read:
16,21
